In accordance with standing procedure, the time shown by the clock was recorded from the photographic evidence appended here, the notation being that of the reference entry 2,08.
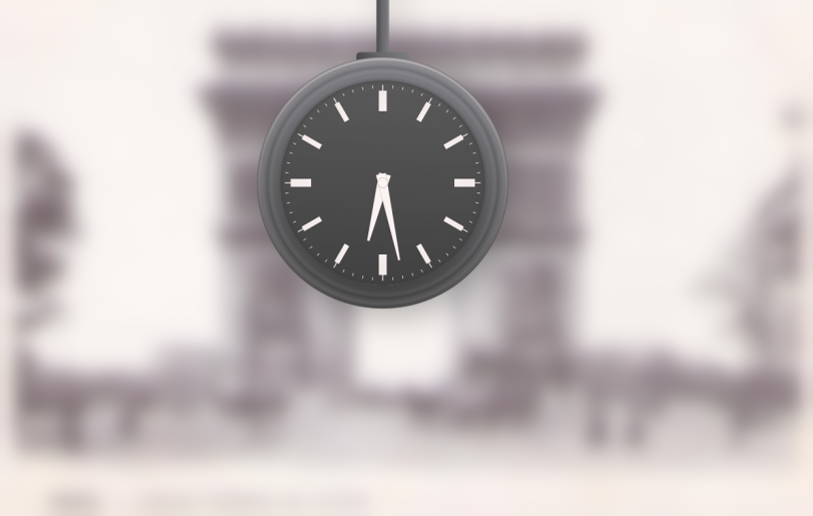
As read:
6,28
